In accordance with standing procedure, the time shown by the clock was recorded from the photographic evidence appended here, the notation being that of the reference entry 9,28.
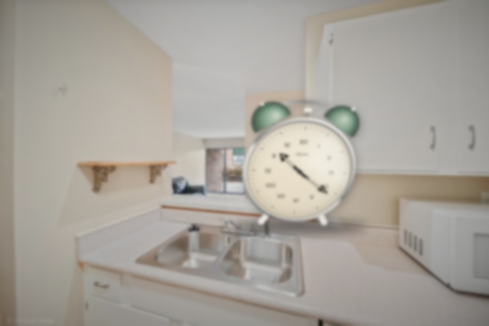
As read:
10,21
